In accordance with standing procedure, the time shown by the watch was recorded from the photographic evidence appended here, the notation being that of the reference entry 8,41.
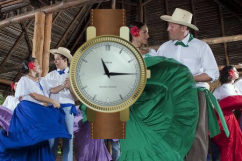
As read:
11,15
